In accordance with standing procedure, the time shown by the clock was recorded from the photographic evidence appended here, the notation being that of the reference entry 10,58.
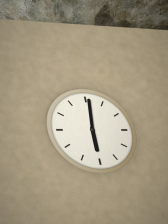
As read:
6,01
